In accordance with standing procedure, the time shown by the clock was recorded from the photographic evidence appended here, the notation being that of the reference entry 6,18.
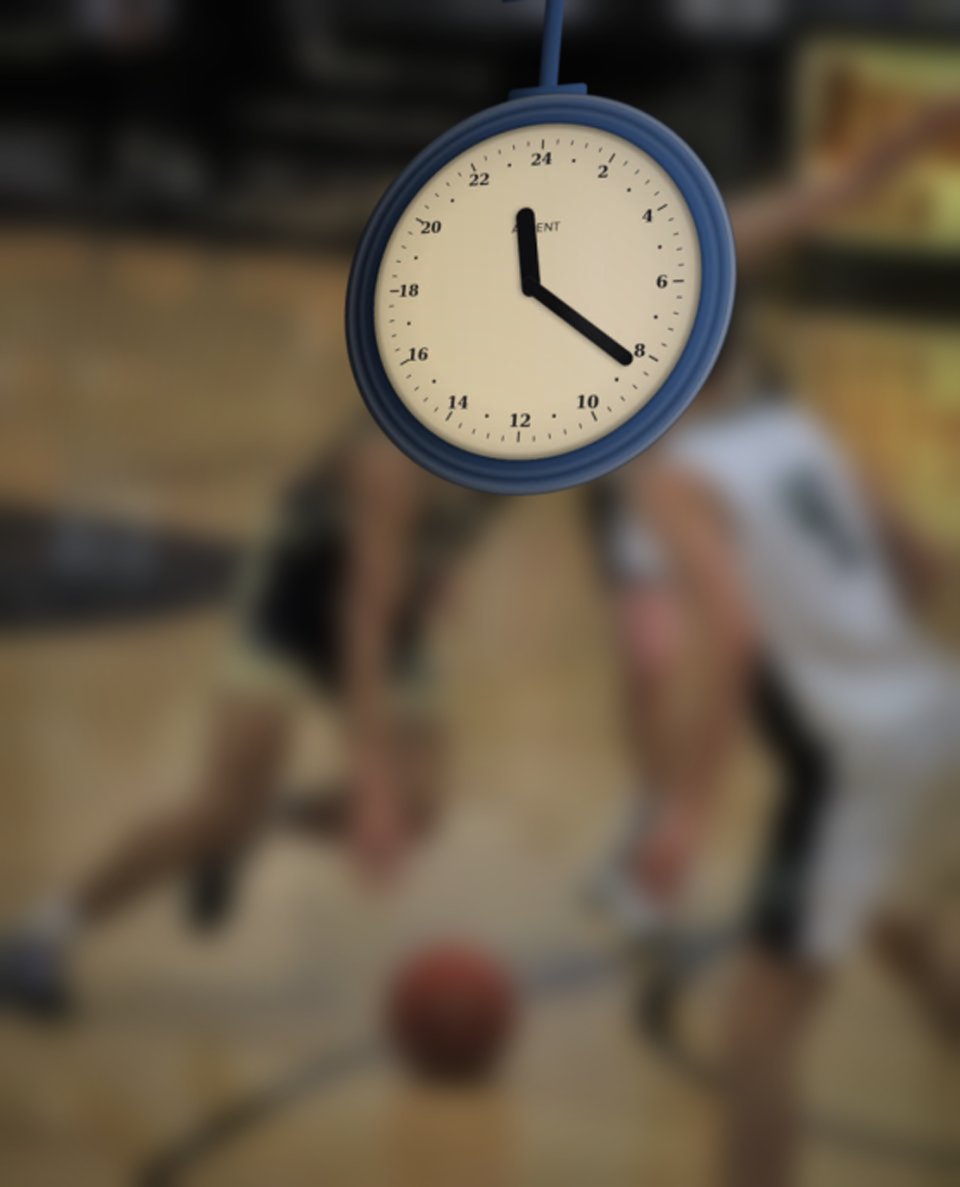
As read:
23,21
